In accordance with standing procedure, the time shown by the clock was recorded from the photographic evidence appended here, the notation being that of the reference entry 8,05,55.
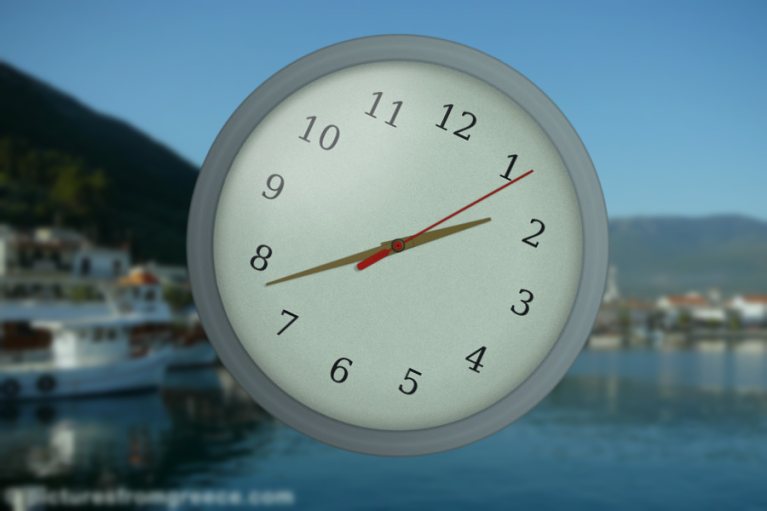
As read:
1,38,06
